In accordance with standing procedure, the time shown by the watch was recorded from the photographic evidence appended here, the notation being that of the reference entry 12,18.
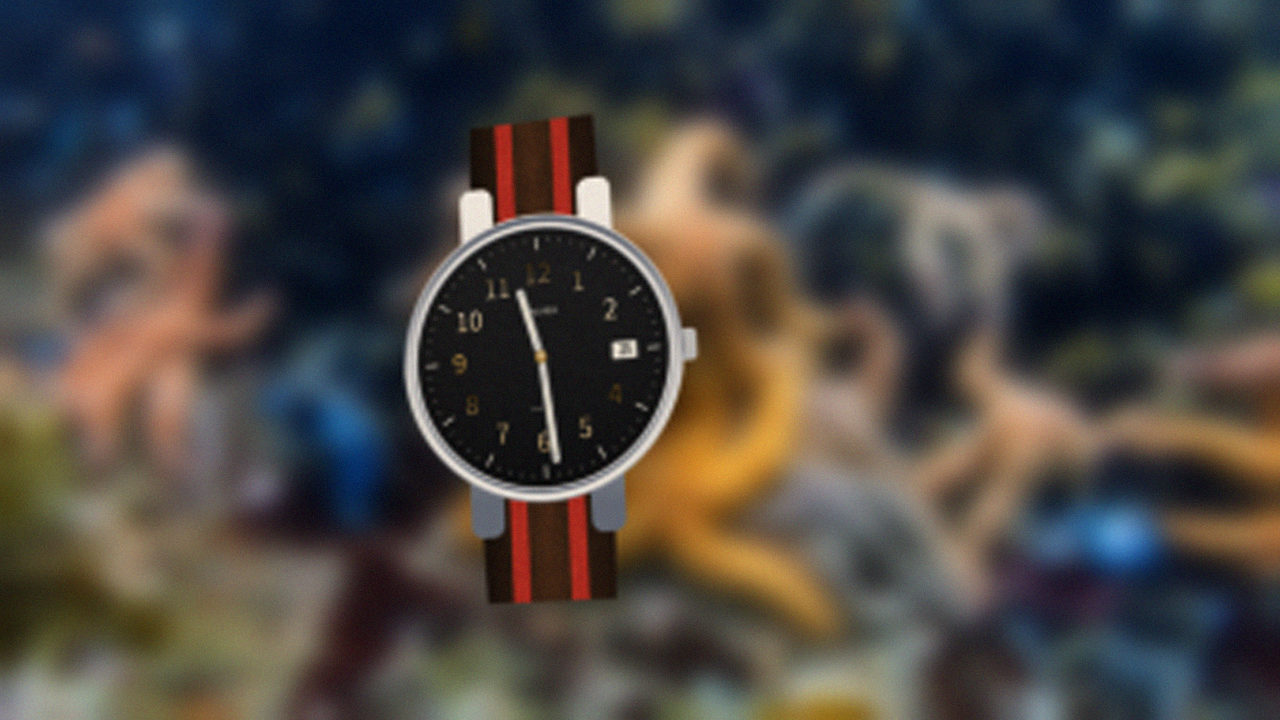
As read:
11,29
